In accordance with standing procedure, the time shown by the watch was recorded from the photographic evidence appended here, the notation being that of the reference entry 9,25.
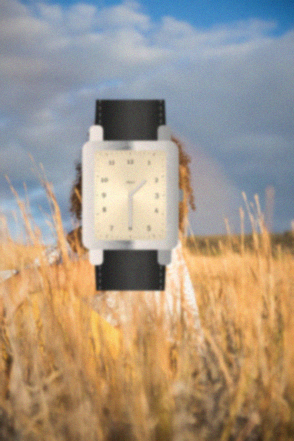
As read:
1,30
